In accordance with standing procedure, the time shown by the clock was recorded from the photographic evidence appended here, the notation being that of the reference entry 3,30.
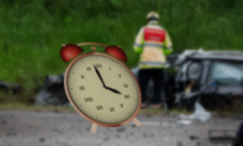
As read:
3,58
